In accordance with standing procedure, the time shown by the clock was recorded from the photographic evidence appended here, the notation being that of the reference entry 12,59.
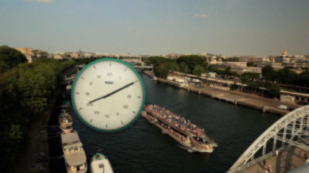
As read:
8,10
